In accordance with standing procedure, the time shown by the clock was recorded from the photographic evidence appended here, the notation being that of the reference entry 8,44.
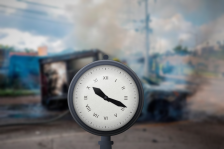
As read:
10,19
